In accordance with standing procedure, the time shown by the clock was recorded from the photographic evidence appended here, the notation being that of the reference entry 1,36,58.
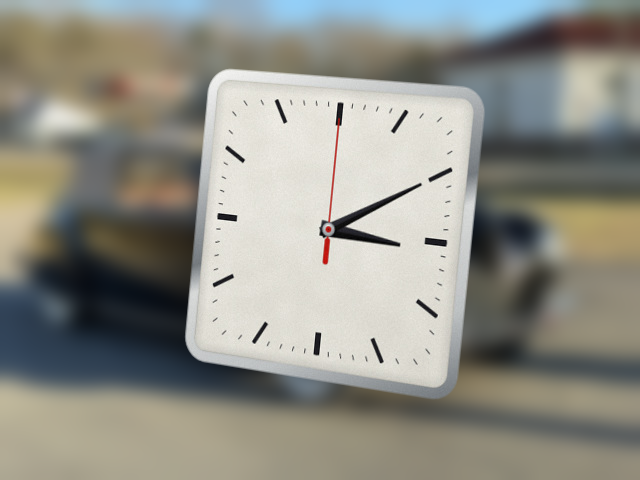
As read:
3,10,00
